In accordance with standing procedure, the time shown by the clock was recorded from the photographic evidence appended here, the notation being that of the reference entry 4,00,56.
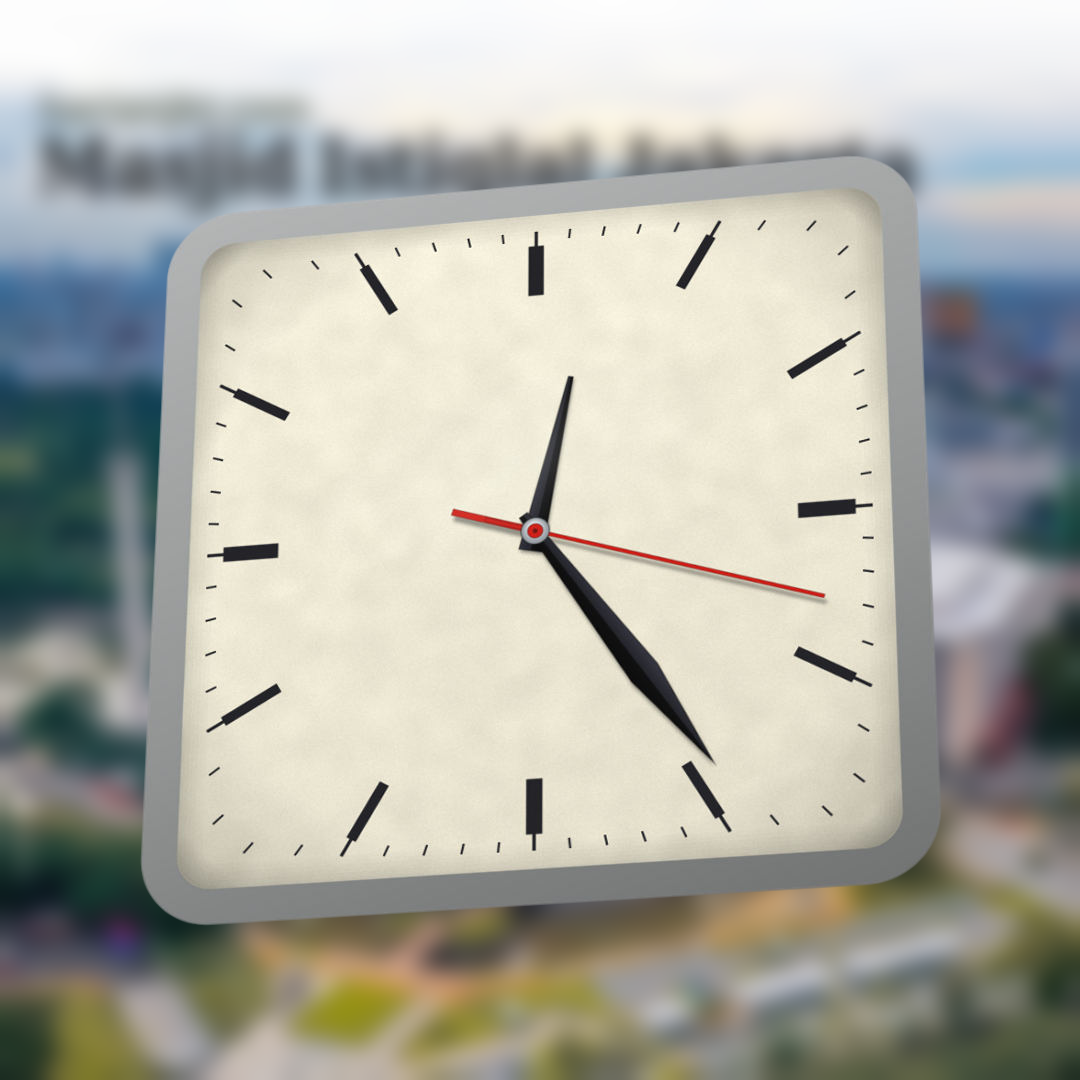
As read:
12,24,18
